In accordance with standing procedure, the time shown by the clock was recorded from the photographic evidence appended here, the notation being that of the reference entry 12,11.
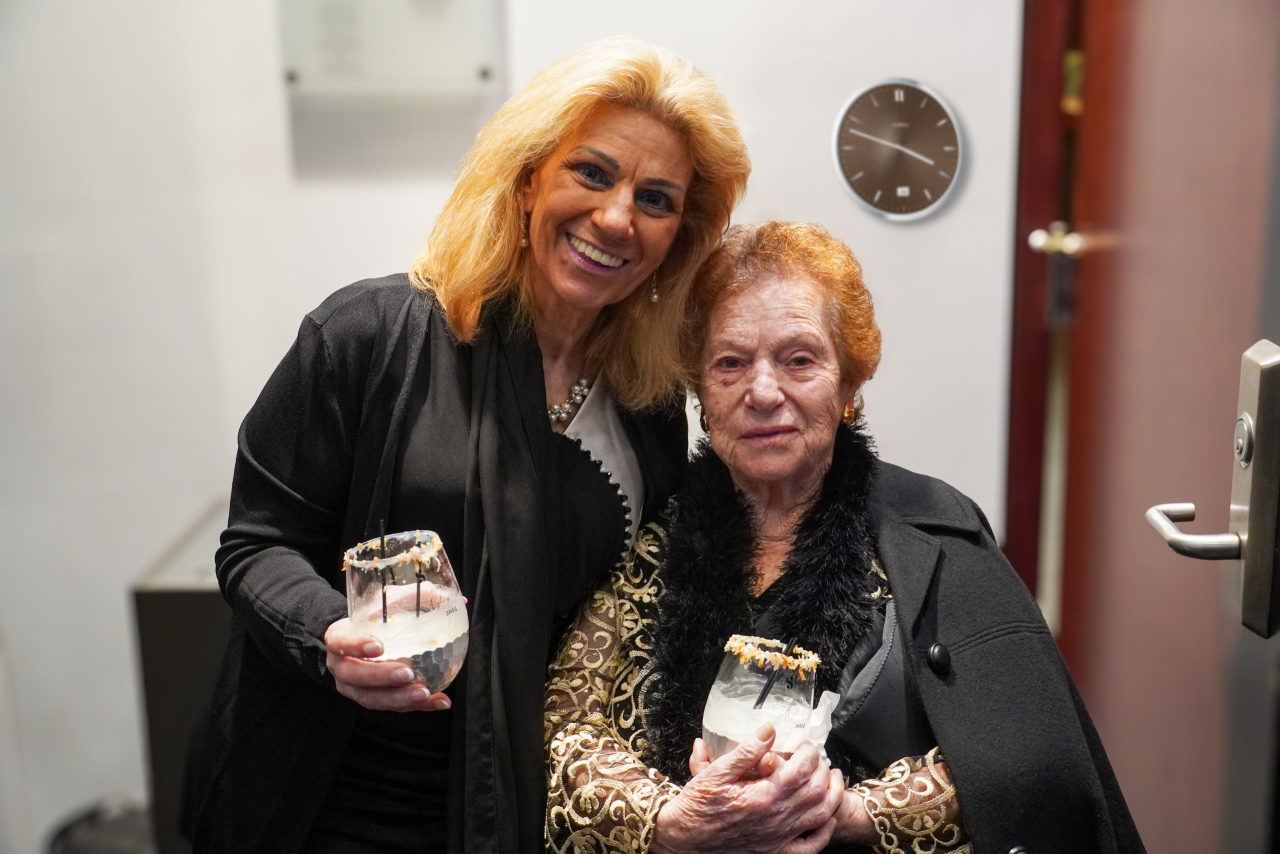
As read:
3,48
